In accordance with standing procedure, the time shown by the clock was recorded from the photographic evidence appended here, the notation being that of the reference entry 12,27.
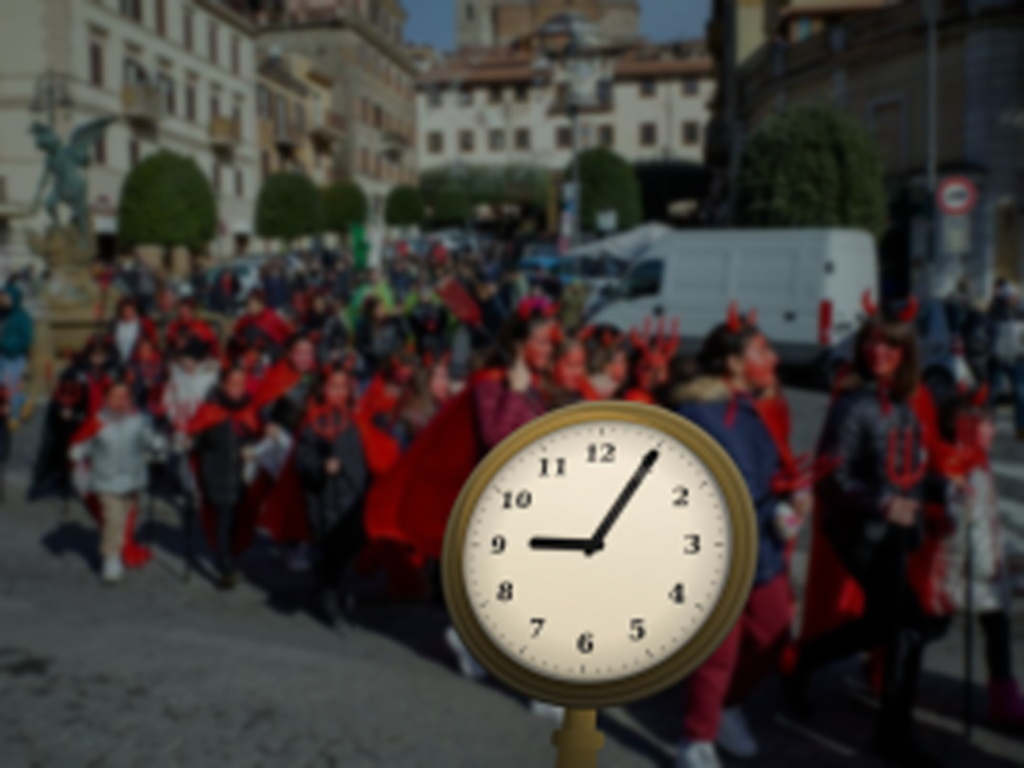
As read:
9,05
